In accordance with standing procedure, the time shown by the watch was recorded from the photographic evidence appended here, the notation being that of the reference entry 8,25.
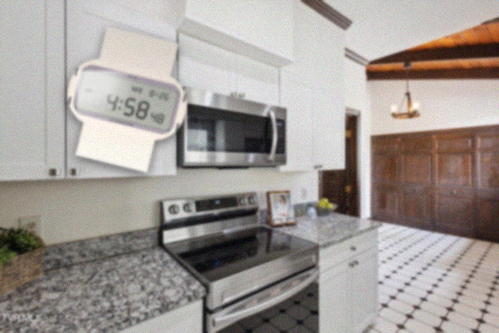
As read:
4,58
